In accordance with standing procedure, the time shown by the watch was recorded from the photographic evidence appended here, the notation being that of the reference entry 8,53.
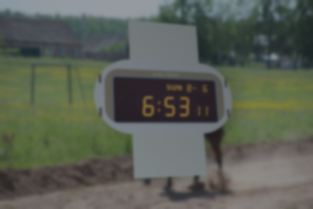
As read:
6,53
